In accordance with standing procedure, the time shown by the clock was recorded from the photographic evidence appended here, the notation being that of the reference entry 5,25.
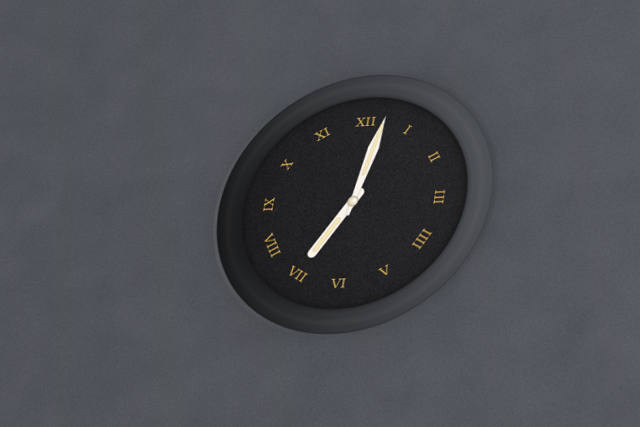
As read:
7,02
